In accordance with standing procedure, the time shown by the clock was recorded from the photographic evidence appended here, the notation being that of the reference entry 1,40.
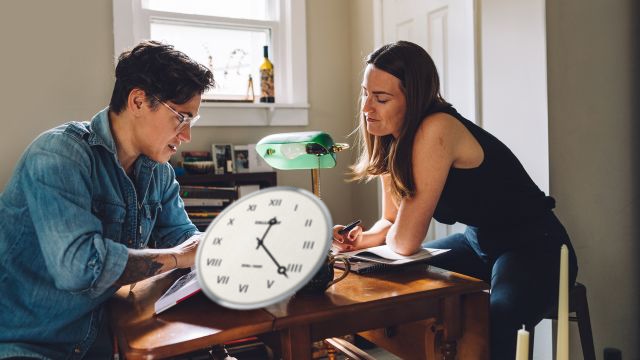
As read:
12,22
